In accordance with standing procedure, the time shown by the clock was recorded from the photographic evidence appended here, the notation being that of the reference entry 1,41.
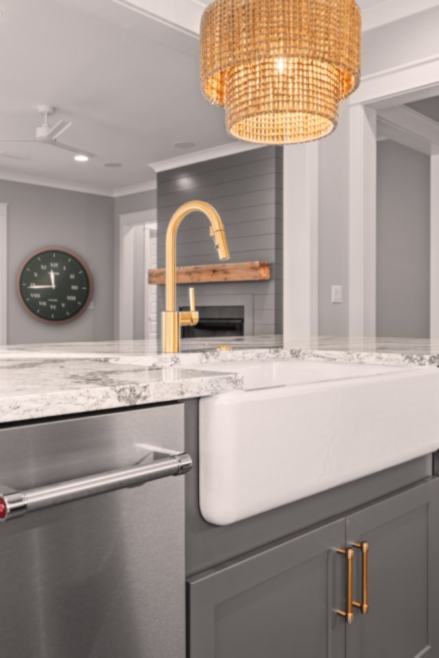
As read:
11,44
